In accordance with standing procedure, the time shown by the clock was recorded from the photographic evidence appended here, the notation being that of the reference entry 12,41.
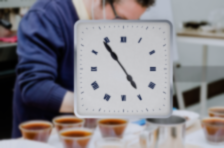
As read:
4,54
